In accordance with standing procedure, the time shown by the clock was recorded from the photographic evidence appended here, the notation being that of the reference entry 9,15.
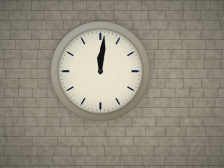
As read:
12,01
